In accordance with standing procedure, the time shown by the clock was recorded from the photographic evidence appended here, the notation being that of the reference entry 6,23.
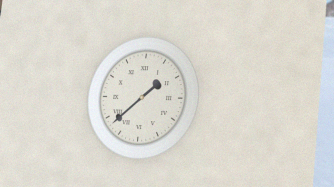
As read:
1,38
